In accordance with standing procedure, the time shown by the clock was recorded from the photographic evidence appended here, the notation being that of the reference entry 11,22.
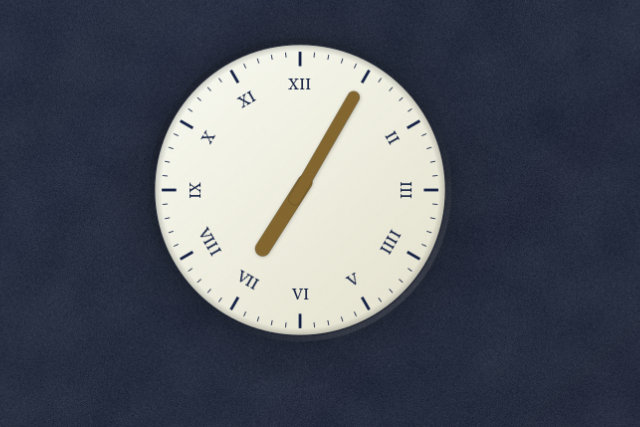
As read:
7,05
